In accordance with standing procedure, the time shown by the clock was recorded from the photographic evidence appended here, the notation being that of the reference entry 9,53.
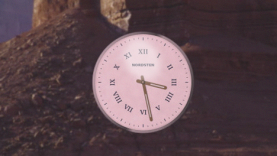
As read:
3,28
